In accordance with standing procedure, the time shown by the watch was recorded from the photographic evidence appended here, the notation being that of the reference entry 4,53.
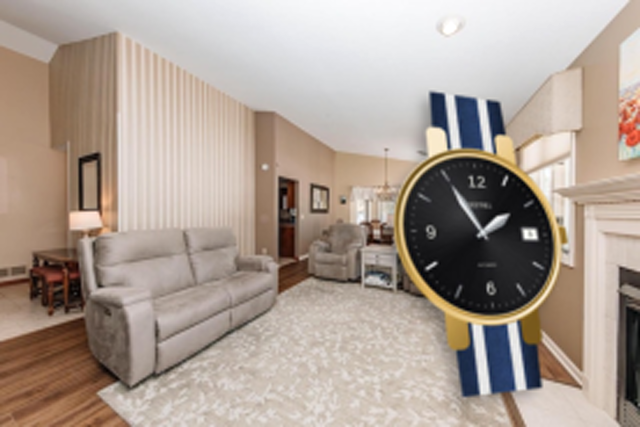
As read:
1,55
